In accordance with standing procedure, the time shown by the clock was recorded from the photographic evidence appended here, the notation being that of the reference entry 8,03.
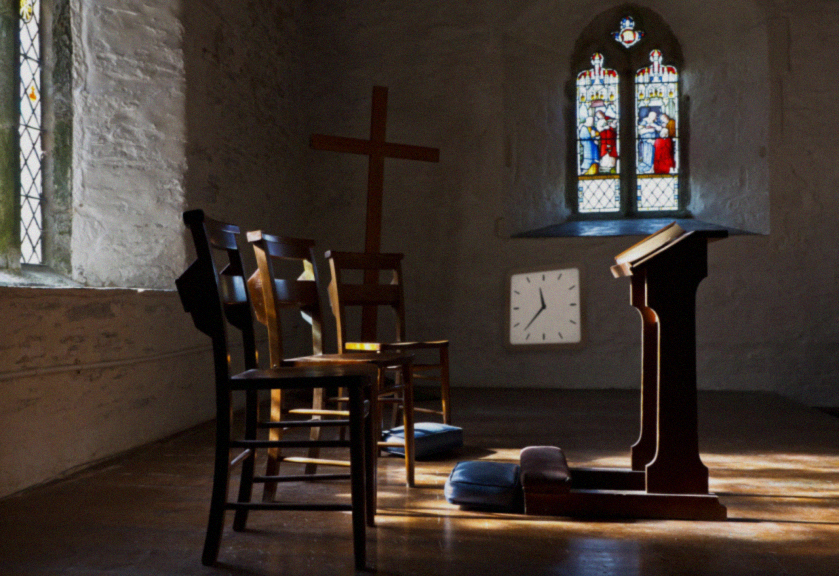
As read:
11,37
